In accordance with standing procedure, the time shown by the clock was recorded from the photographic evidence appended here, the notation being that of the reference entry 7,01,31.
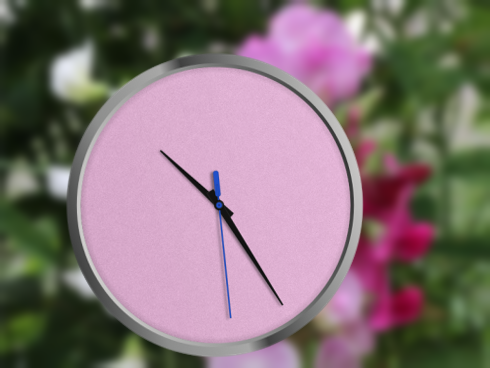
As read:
10,24,29
